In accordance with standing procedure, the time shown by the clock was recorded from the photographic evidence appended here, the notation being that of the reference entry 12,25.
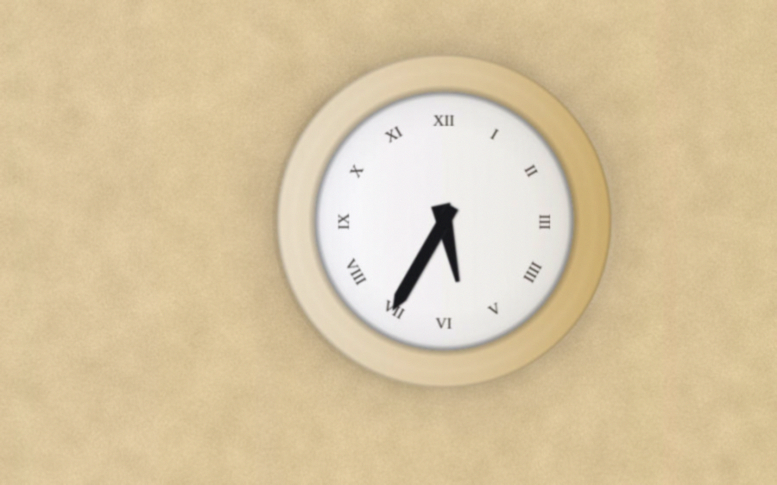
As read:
5,35
